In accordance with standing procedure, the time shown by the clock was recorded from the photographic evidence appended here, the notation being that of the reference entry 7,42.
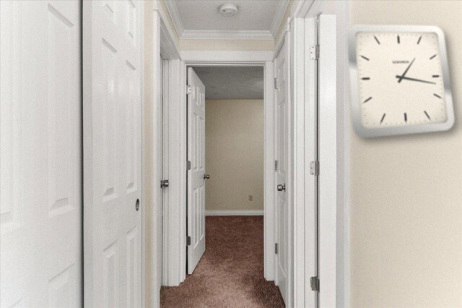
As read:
1,17
